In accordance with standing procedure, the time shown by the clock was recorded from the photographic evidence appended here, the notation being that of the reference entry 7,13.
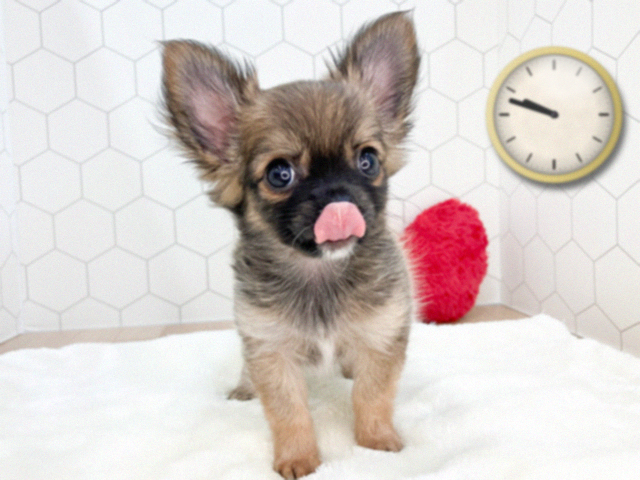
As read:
9,48
